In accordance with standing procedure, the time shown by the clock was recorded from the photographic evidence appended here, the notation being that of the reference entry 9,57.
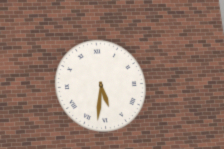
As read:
5,32
